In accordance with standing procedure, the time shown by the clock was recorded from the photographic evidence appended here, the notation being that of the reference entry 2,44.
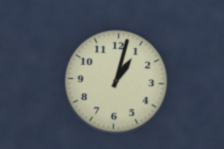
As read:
1,02
